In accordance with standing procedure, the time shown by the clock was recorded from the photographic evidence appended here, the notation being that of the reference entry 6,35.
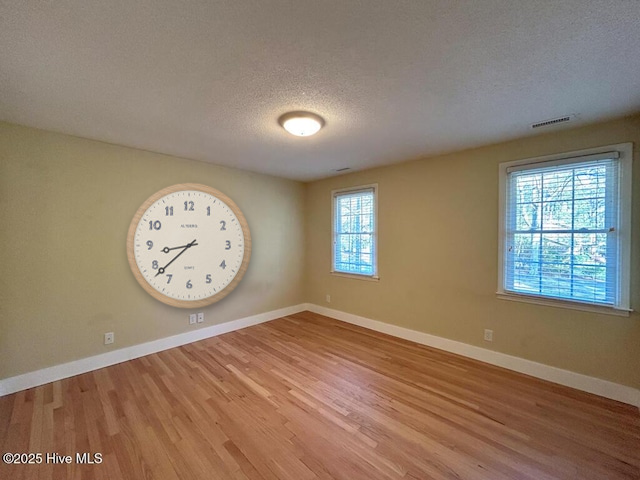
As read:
8,38
